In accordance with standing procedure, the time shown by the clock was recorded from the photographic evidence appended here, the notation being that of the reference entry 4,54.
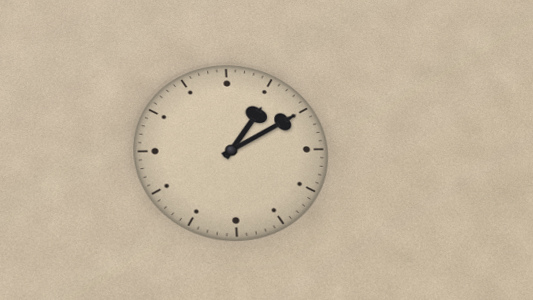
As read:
1,10
